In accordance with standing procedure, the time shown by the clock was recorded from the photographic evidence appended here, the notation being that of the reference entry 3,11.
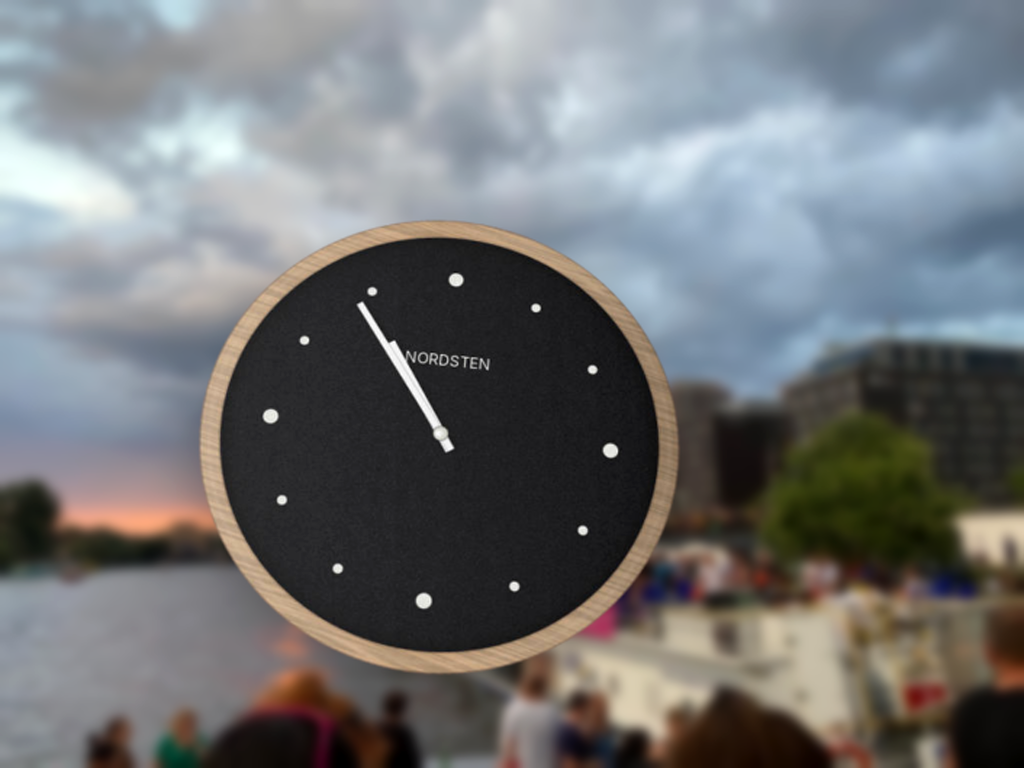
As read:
10,54
